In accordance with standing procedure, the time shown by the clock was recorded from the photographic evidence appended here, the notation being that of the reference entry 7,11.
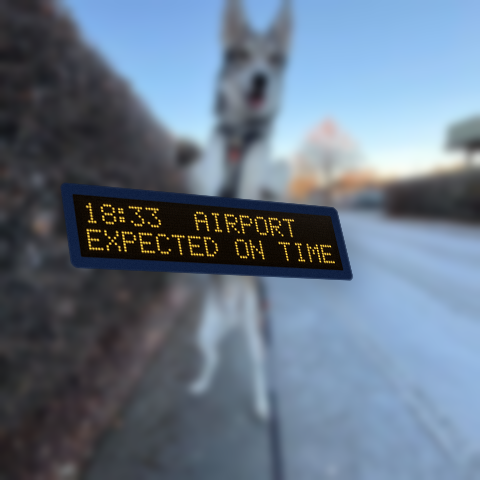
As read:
18,33
